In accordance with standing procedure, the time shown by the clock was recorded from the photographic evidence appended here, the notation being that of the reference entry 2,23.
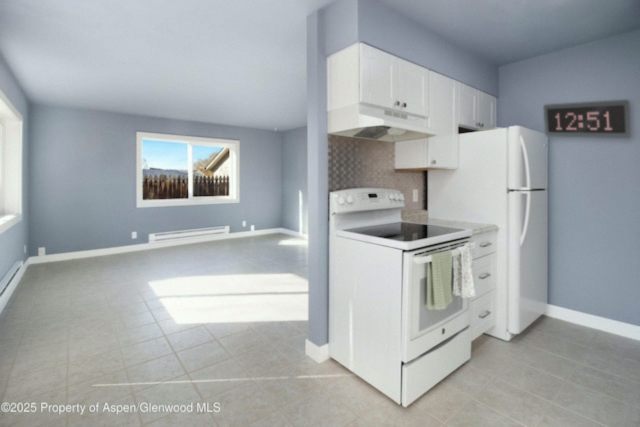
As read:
12,51
